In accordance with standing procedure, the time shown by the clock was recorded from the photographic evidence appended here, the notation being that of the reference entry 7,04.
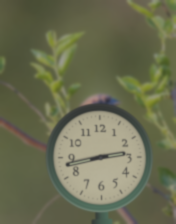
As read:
2,43
